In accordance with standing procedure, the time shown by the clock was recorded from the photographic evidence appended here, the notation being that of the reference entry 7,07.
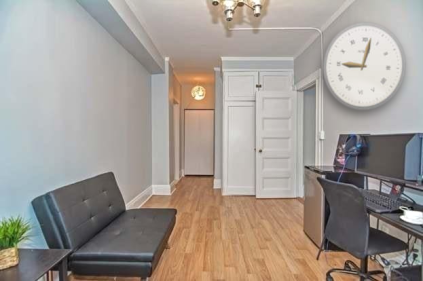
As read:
9,02
